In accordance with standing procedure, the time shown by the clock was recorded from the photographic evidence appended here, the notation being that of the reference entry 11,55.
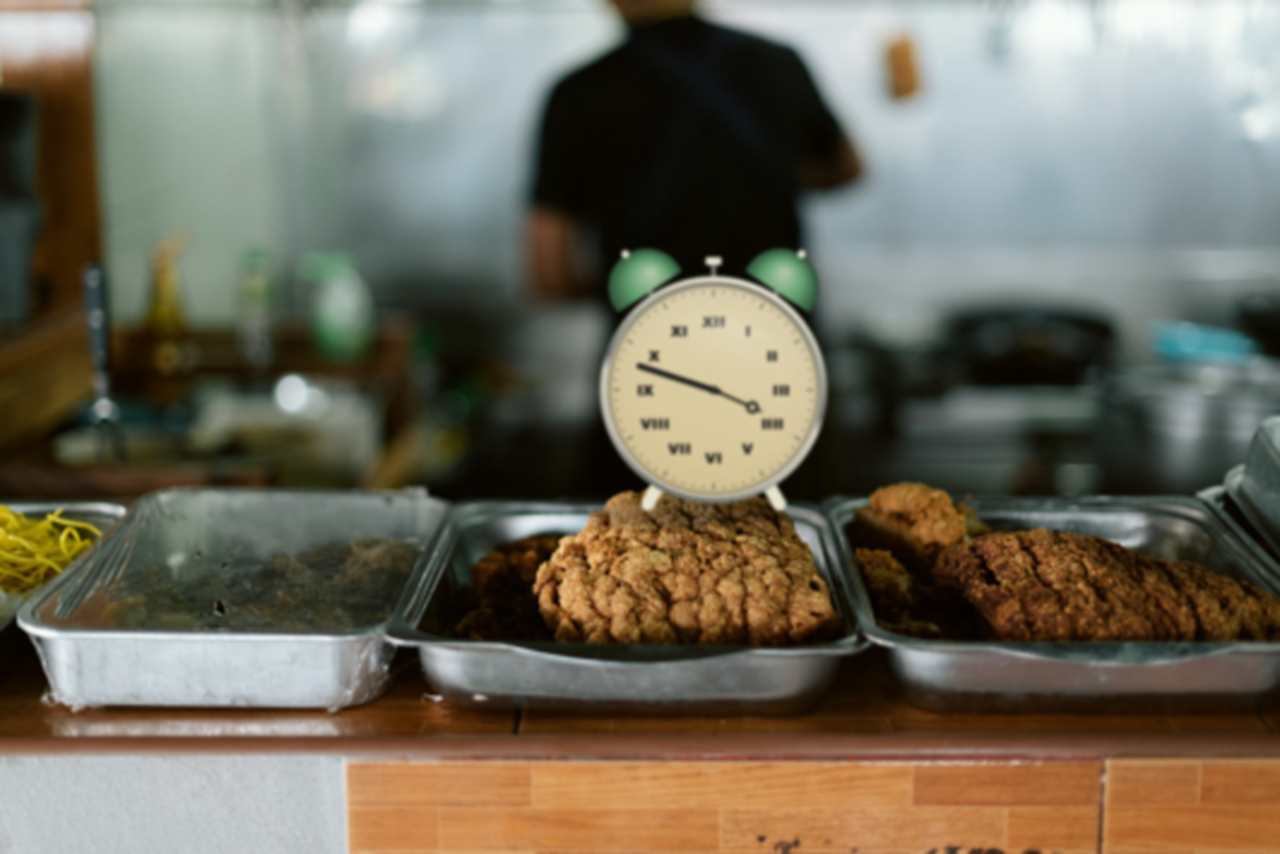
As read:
3,48
